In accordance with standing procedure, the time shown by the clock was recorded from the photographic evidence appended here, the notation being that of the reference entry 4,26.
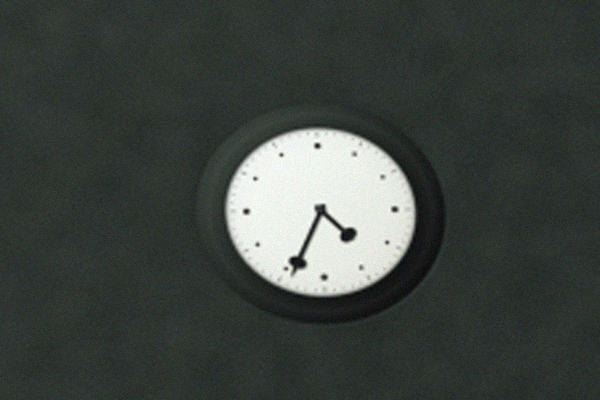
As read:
4,34
